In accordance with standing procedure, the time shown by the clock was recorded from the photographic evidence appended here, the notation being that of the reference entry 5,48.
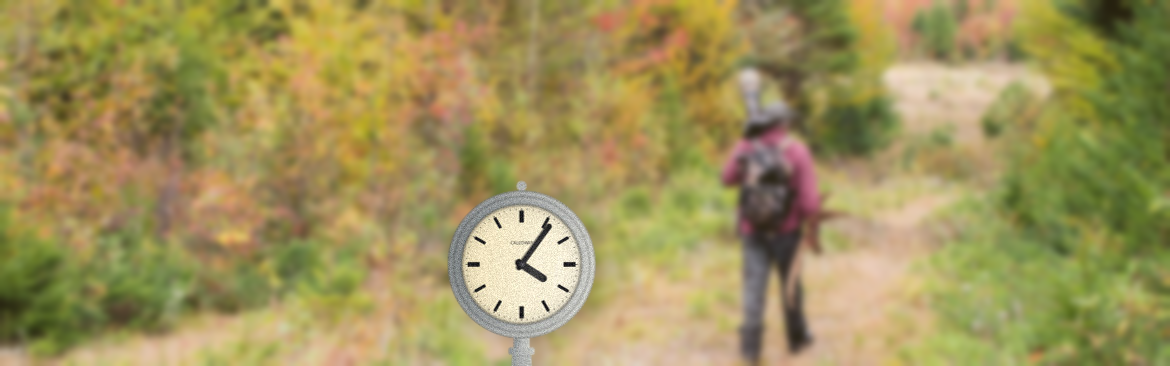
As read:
4,06
